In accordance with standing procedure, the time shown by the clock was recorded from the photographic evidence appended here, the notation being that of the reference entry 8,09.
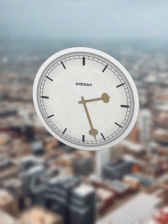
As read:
2,27
